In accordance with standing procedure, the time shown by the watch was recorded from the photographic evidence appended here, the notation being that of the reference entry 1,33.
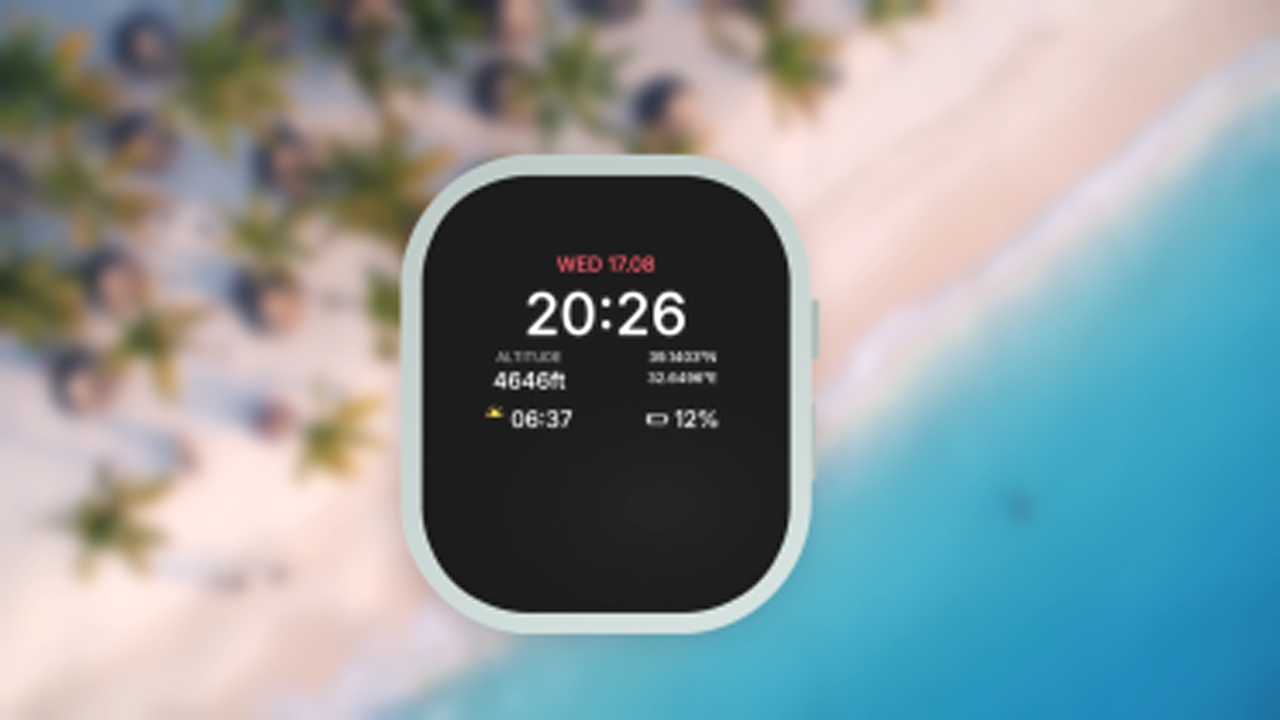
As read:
20,26
